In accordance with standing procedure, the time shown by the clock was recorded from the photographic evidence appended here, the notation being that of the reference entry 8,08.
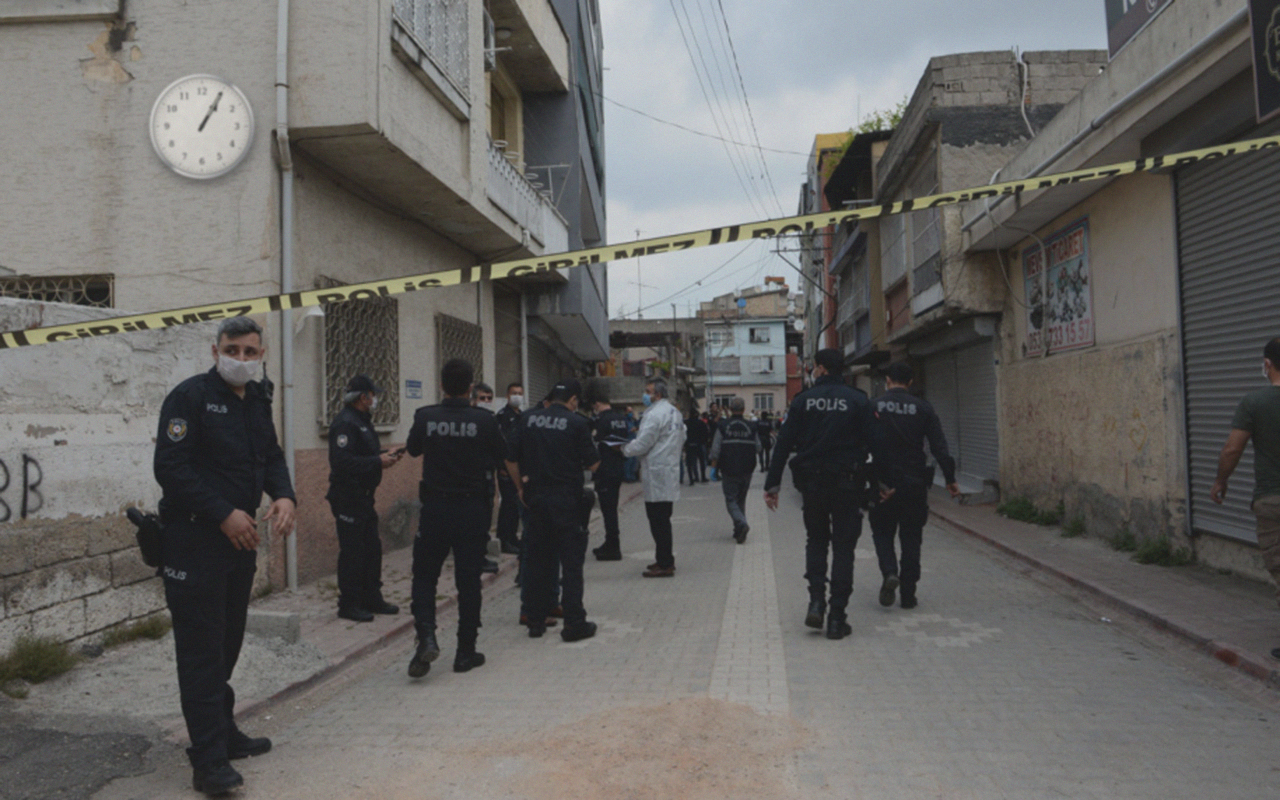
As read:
1,05
